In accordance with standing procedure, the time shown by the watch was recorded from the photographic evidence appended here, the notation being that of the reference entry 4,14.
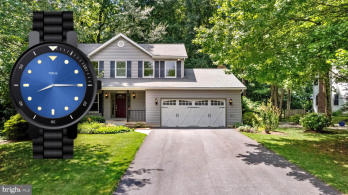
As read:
8,15
